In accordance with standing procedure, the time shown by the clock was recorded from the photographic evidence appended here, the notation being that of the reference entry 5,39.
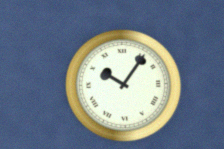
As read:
10,06
